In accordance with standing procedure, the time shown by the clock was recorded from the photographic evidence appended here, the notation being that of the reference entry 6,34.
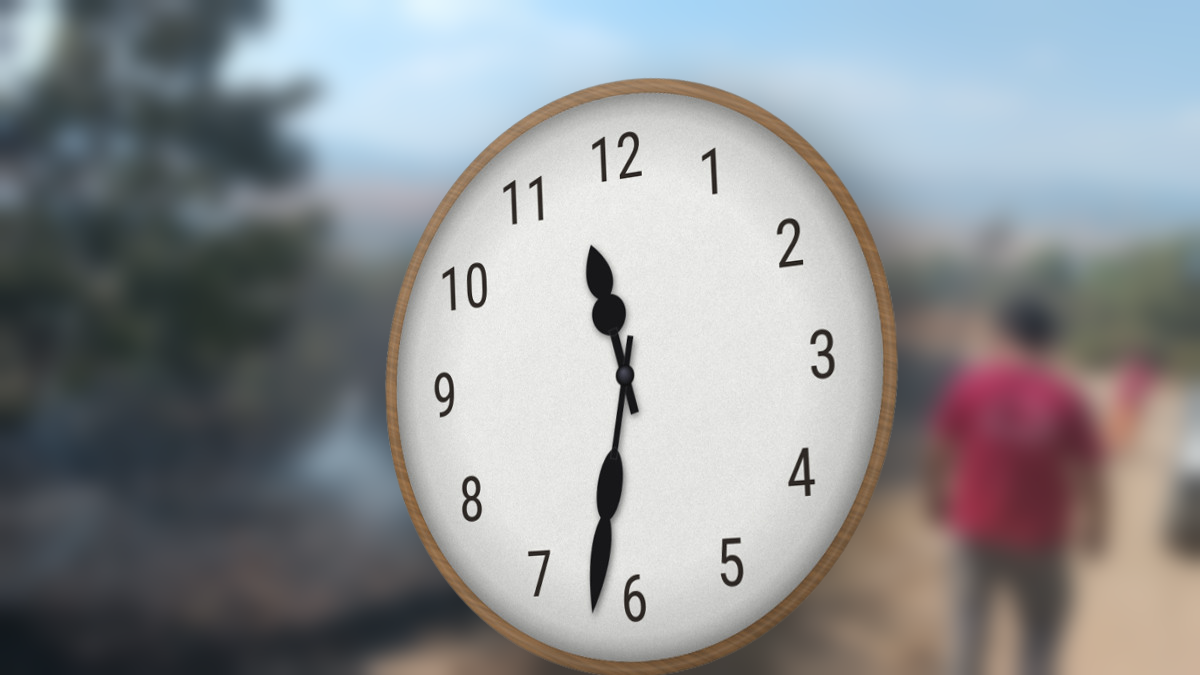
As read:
11,32
